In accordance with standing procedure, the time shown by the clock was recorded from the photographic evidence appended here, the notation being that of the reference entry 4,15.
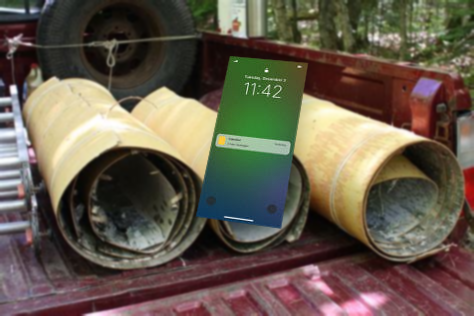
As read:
11,42
